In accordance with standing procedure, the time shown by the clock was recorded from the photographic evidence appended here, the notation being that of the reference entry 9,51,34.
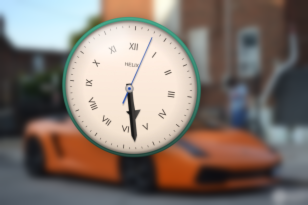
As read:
5,28,03
